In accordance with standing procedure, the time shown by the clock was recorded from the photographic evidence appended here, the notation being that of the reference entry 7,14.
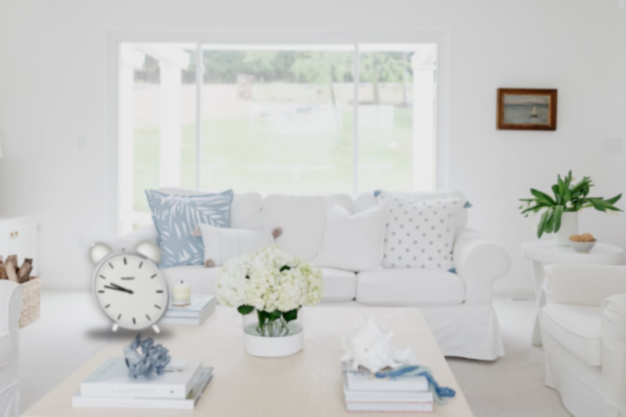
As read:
9,47
